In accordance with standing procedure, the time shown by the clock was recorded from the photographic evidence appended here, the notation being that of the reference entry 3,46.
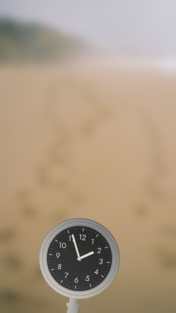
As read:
1,56
